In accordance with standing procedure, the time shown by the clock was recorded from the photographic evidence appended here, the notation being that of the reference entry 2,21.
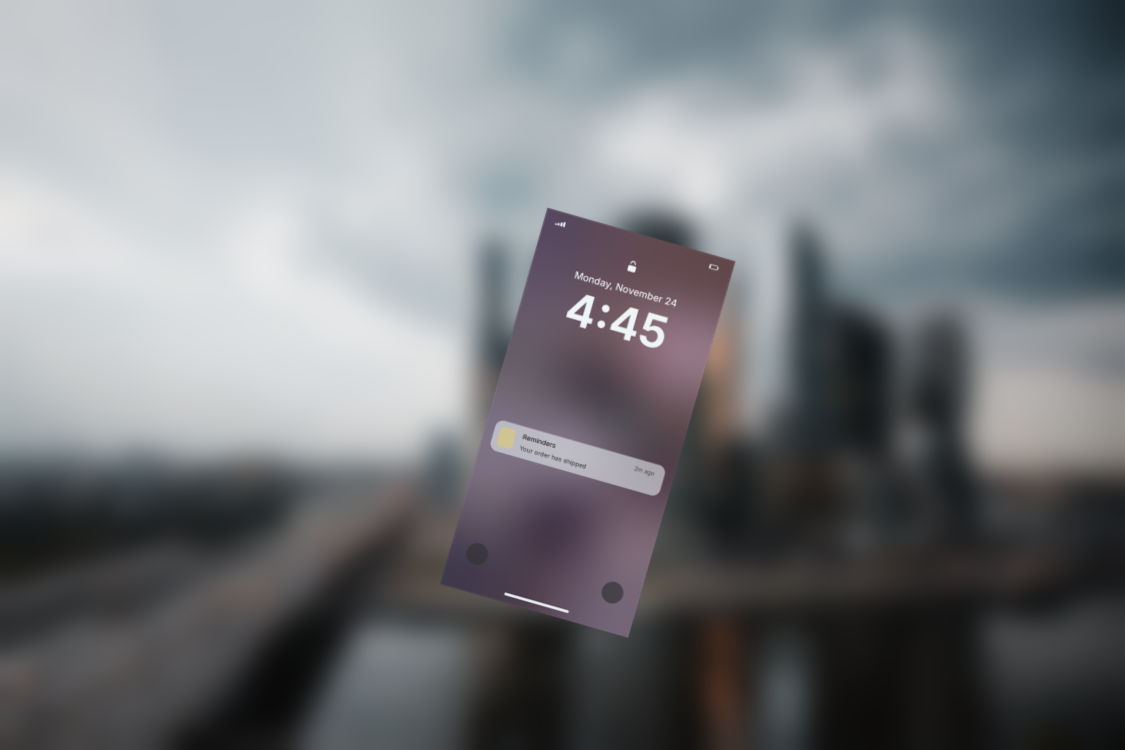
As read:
4,45
